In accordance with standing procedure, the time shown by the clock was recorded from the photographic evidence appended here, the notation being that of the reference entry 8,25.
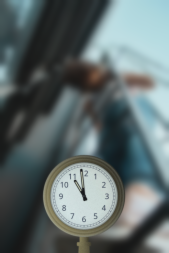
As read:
10,59
